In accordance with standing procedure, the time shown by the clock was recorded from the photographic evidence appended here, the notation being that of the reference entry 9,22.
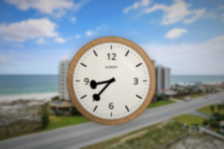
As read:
8,37
